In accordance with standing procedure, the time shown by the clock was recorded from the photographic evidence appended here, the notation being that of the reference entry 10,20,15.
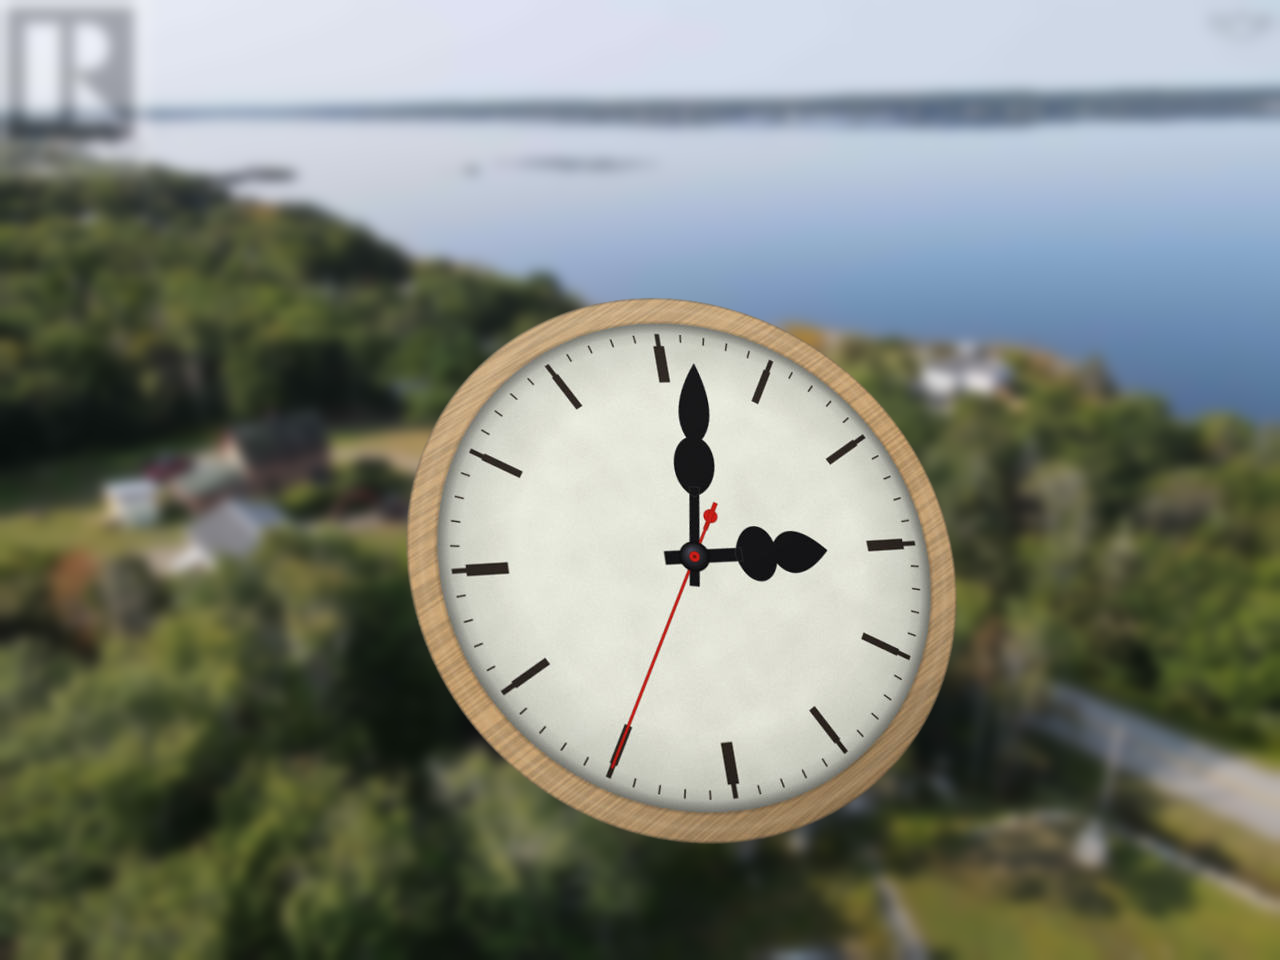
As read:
3,01,35
